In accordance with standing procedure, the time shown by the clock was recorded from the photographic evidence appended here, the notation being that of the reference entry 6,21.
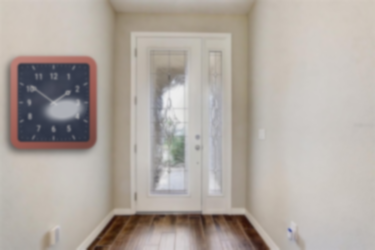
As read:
1,51
